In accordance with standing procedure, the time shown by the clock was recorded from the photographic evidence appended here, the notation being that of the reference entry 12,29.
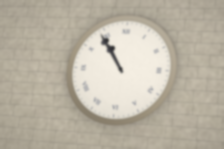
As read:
10,54
